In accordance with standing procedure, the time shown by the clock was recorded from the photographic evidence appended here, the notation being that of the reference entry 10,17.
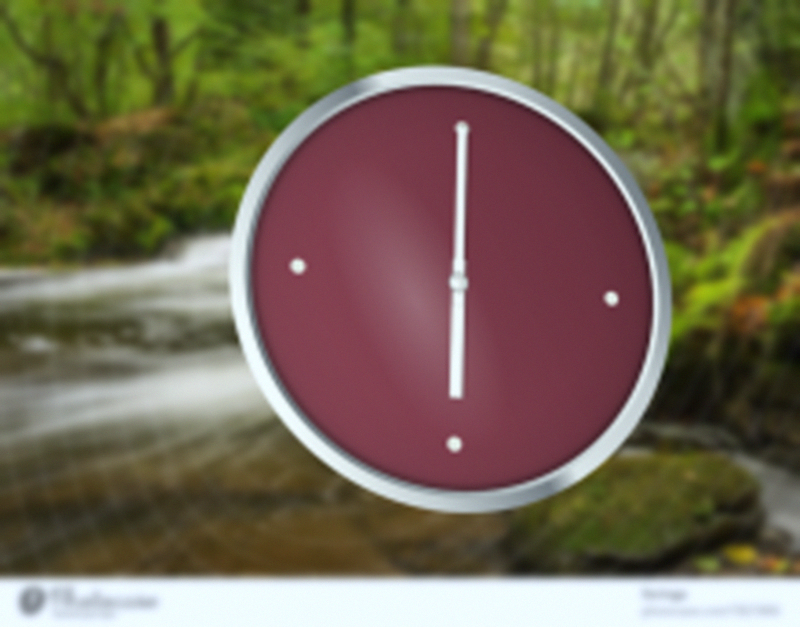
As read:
6,00
